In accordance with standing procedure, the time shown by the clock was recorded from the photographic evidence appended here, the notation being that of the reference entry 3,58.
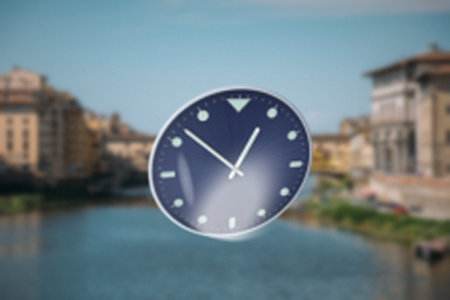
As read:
12,52
